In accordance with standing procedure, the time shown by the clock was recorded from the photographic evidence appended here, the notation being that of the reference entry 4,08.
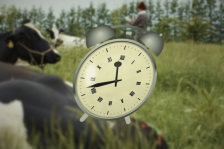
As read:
11,42
